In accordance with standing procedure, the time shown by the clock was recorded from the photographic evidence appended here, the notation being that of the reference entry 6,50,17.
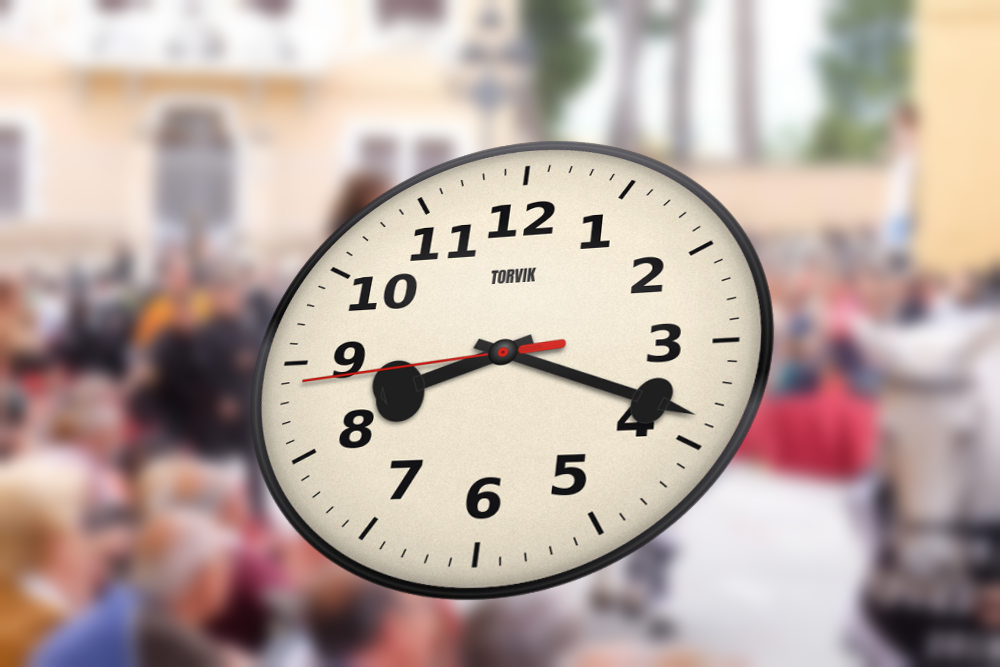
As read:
8,18,44
